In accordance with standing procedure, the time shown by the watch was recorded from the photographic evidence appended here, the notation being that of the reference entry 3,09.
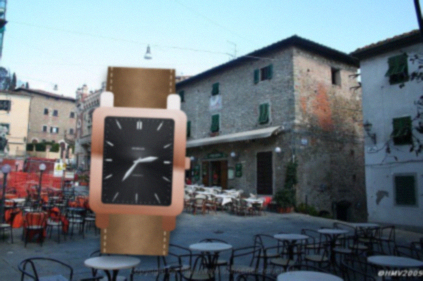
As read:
2,36
